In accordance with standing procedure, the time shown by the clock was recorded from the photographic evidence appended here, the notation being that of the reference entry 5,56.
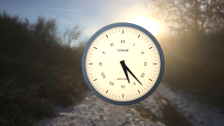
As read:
5,23
